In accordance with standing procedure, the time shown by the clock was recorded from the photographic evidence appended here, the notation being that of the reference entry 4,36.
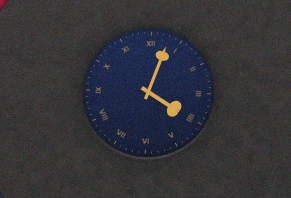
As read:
4,03
